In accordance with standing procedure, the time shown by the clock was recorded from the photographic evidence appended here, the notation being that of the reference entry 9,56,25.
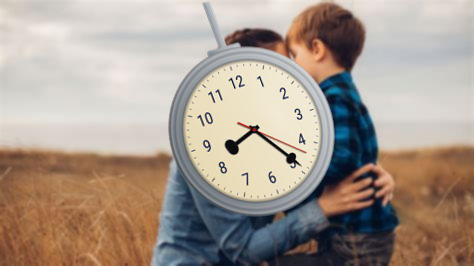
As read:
8,24,22
